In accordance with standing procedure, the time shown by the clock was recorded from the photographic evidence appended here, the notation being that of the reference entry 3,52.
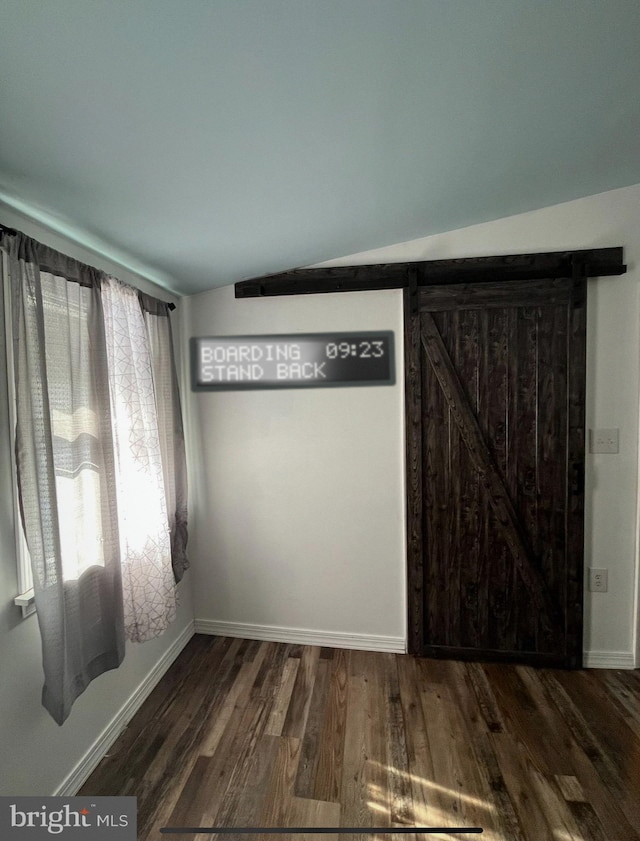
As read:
9,23
